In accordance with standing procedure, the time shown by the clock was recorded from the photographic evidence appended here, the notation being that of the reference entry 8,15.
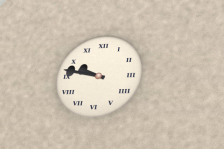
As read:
9,47
